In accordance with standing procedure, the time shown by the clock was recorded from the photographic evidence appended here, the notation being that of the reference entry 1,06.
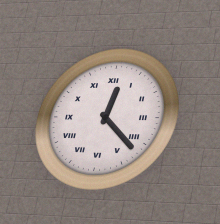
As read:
12,22
